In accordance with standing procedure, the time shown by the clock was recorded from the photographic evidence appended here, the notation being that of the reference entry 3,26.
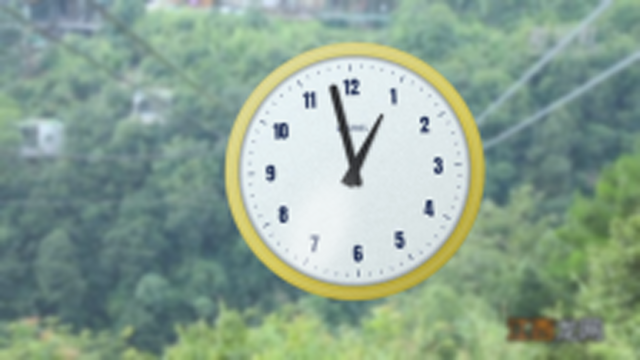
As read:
12,58
